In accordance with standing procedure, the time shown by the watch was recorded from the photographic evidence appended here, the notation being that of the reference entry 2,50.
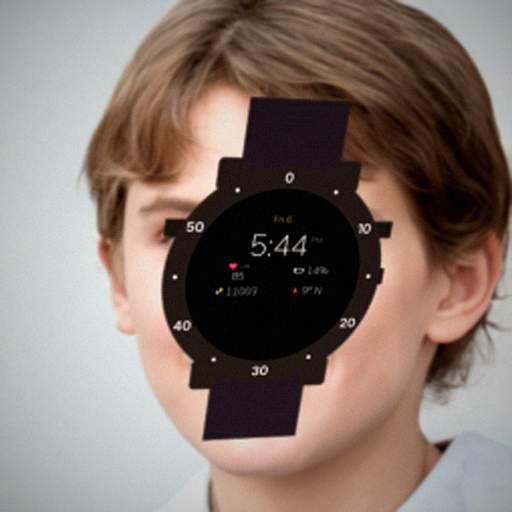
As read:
5,44
